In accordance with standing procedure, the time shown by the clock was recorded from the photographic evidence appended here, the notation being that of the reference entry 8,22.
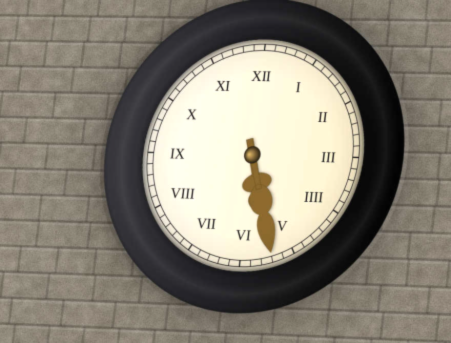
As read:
5,27
